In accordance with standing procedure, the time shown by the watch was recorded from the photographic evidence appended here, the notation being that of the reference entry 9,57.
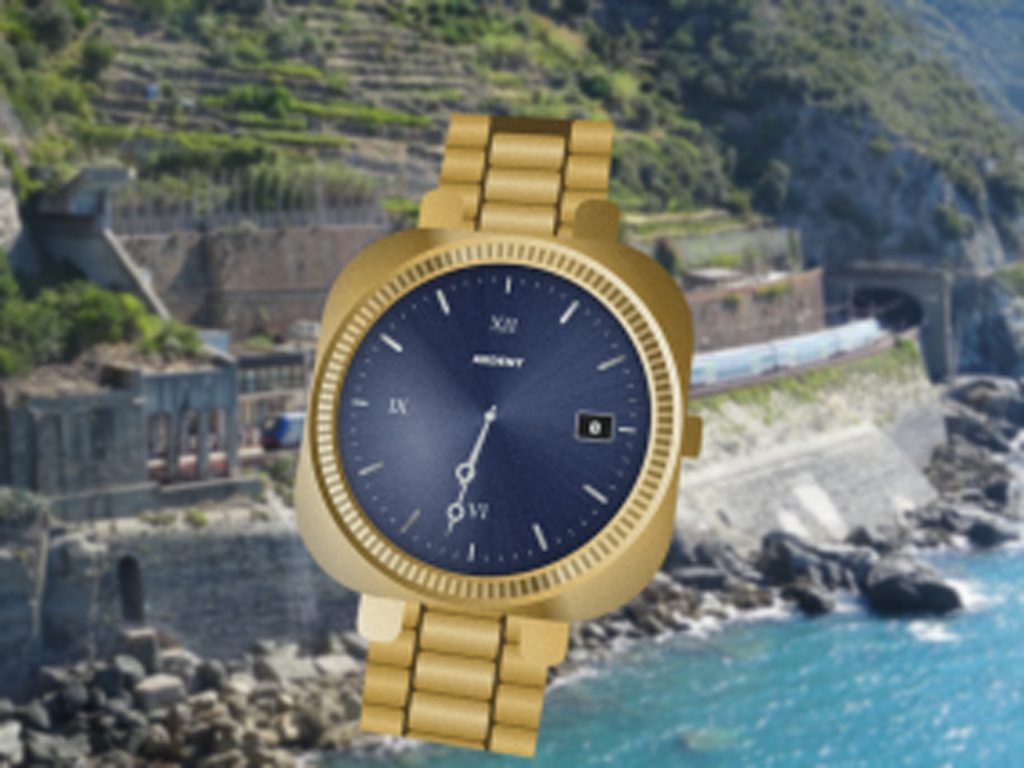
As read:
6,32
